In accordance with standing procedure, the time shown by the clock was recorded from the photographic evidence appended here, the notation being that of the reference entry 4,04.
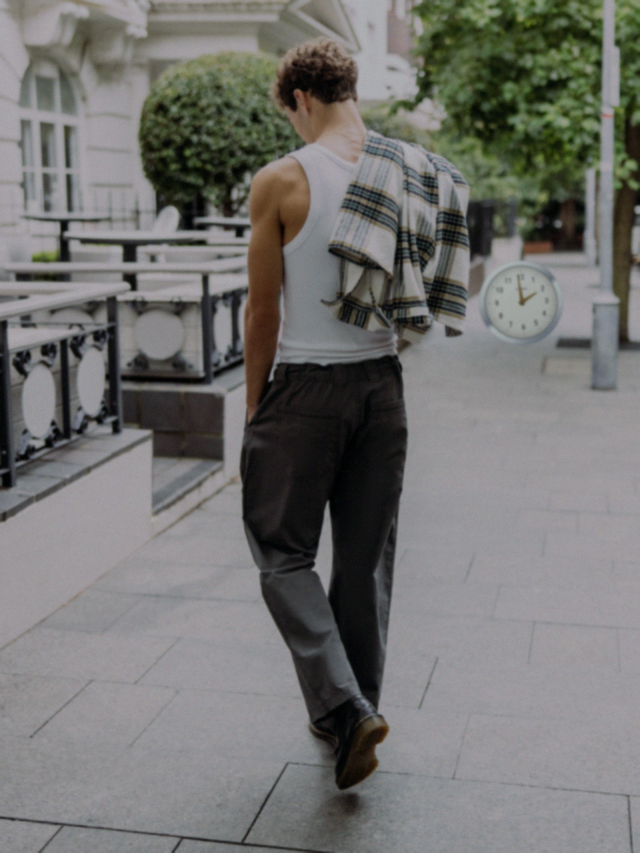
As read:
1,59
